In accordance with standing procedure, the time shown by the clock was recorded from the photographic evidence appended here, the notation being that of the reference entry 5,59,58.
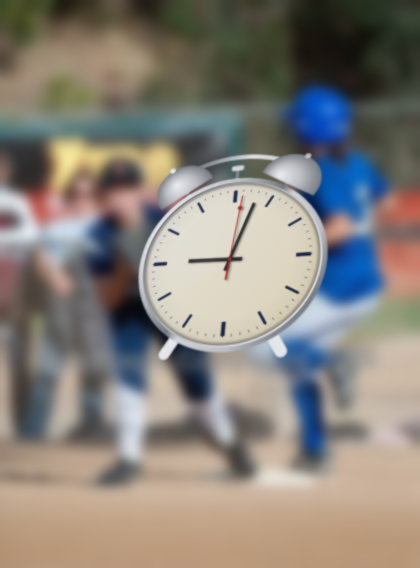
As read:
9,03,01
